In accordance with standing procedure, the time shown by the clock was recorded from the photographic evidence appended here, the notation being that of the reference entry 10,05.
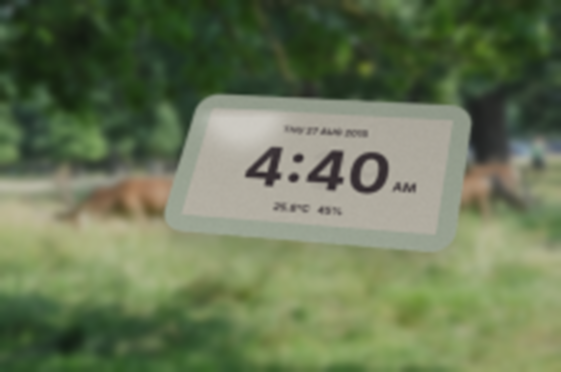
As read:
4,40
